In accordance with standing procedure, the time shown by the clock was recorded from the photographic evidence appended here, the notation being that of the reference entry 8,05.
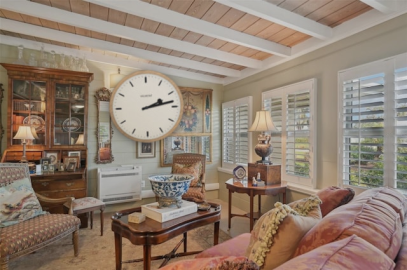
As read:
2,13
